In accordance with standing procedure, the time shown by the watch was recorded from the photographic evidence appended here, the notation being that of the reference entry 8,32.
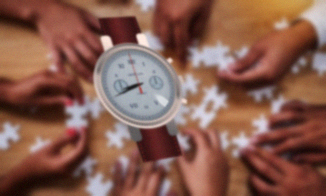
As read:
8,42
